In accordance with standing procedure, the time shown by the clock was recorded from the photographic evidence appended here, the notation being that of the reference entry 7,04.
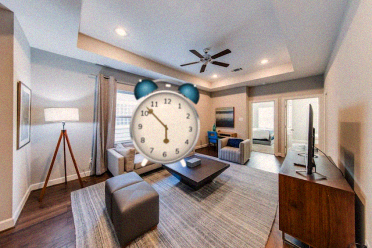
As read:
5,52
